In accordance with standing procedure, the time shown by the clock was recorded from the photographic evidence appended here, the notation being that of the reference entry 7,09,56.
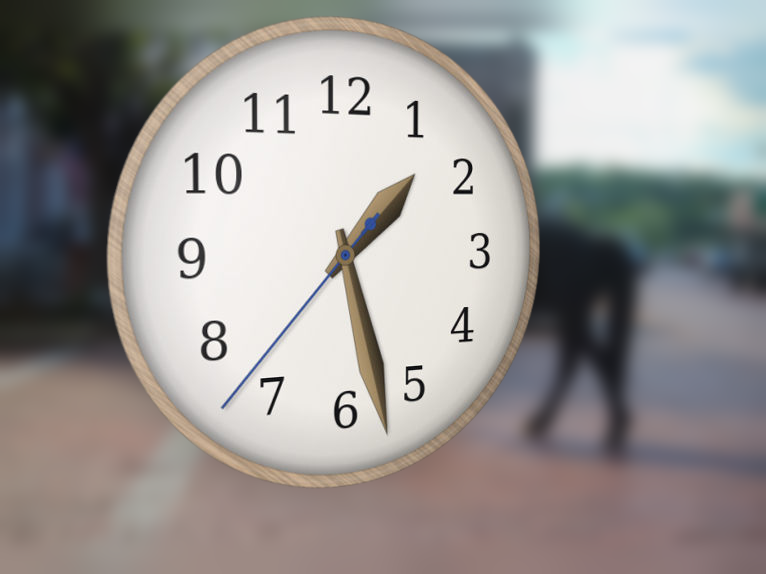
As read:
1,27,37
